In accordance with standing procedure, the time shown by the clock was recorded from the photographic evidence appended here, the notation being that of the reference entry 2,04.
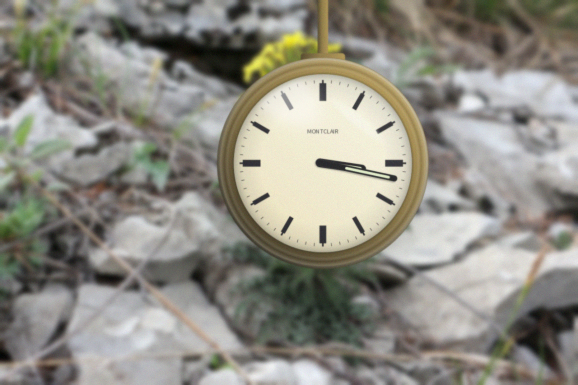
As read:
3,17
